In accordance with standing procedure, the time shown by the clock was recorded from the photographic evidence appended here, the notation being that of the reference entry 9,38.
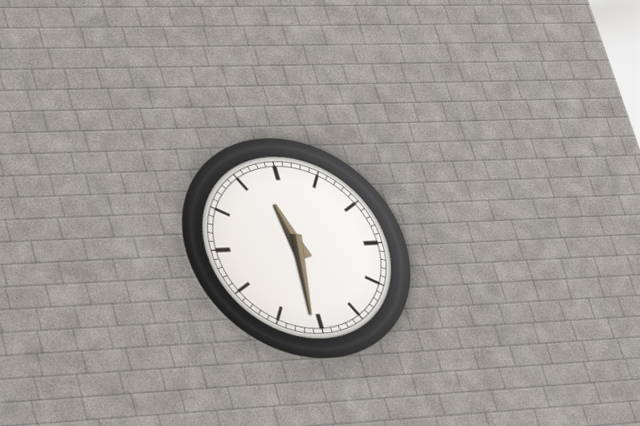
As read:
11,31
